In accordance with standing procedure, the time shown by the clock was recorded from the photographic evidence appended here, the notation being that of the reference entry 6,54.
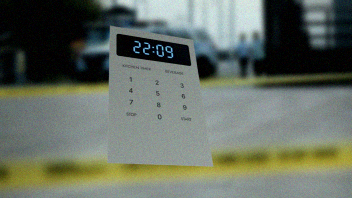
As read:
22,09
